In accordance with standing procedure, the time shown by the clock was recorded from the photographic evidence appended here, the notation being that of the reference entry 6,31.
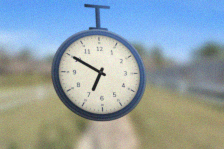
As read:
6,50
